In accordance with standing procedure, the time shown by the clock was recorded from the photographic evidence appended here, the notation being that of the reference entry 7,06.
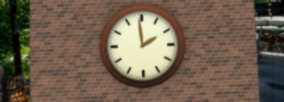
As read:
1,59
